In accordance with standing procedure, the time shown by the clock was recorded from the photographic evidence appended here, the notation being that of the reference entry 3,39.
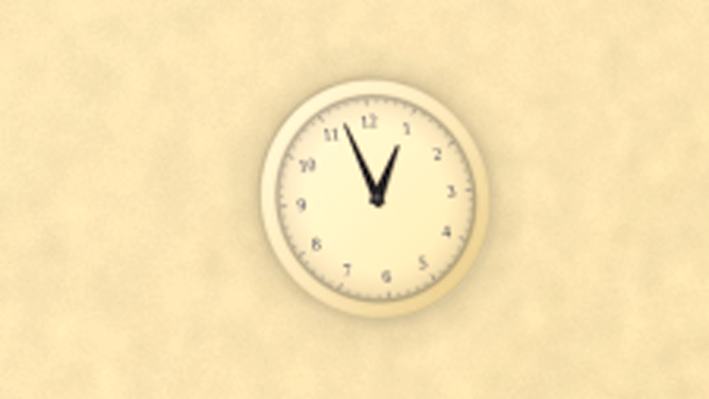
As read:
12,57
